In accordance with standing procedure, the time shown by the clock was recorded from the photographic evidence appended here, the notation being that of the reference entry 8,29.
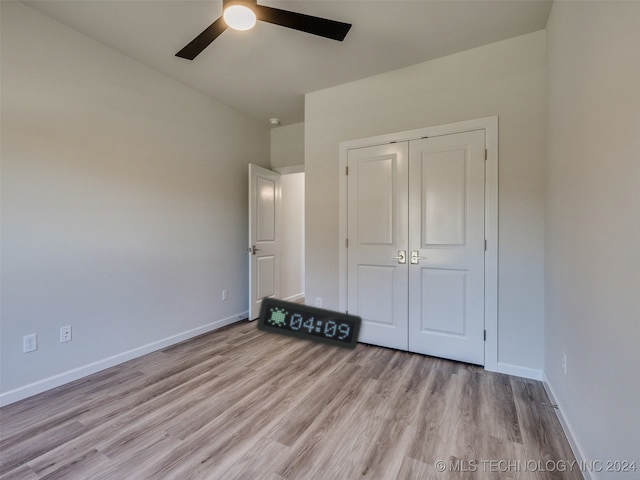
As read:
4,09
